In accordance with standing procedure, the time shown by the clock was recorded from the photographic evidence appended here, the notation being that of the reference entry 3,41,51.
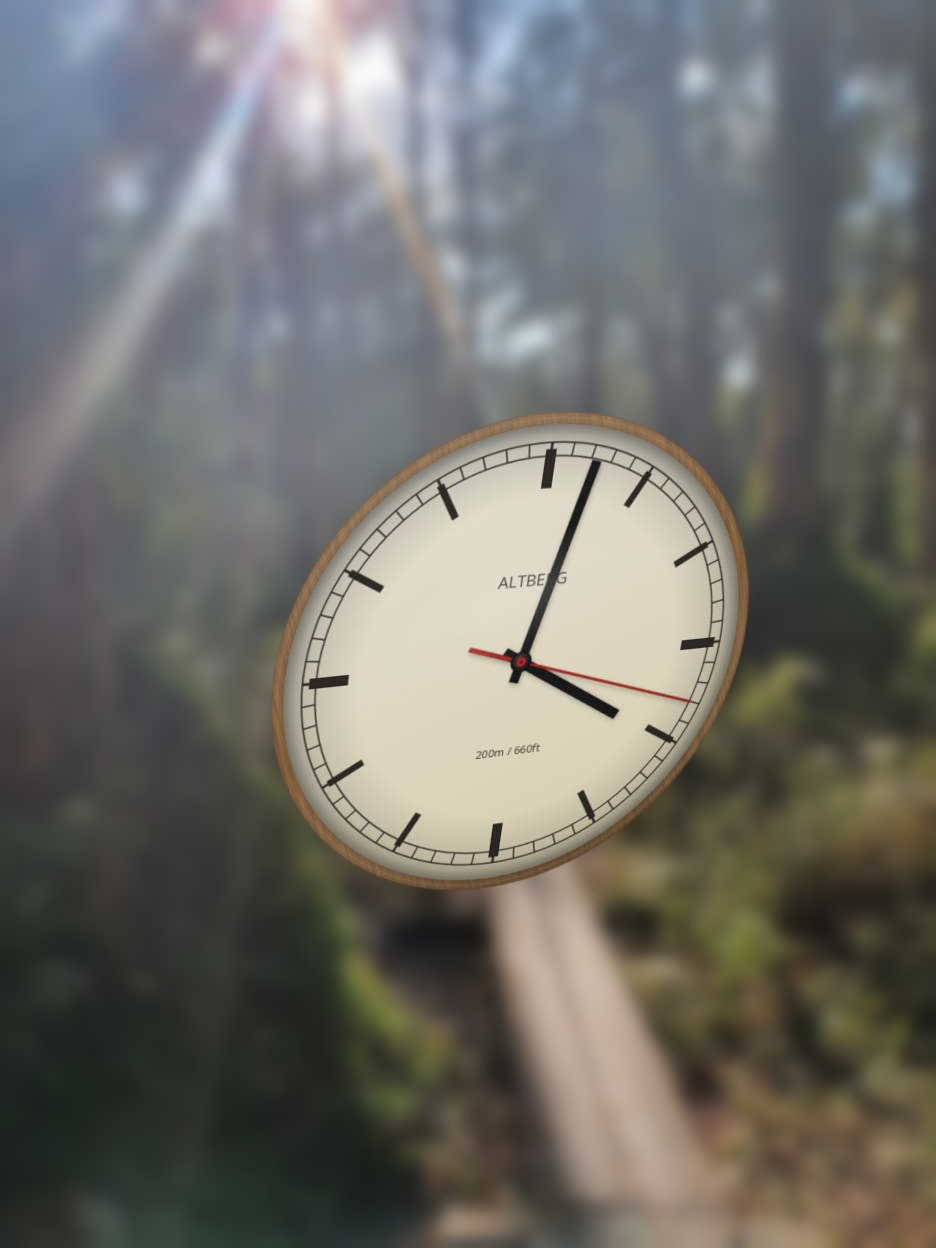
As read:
4,02,18
